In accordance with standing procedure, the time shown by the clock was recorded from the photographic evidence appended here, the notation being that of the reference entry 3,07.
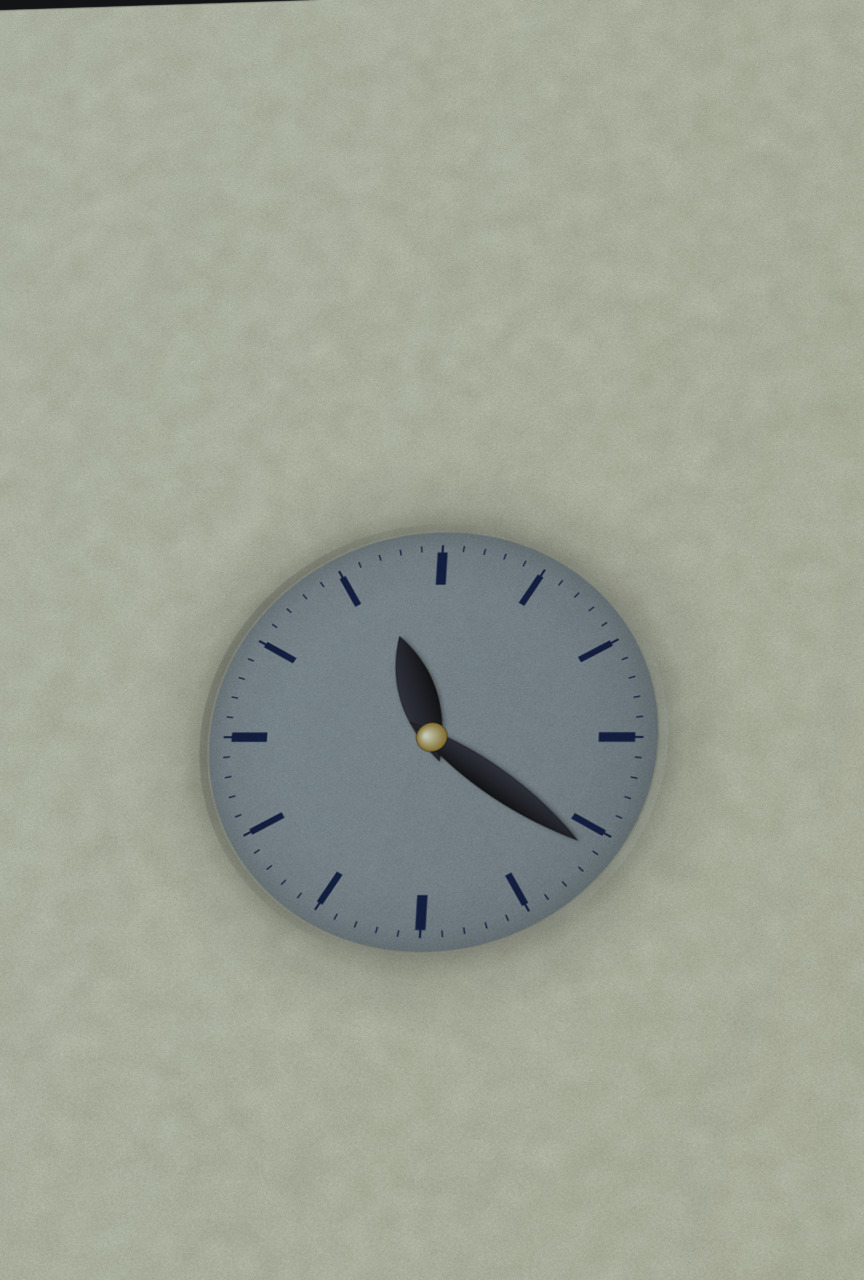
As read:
11,21
